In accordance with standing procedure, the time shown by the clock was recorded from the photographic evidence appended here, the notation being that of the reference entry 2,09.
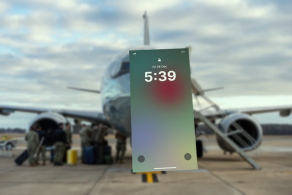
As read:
5,39
